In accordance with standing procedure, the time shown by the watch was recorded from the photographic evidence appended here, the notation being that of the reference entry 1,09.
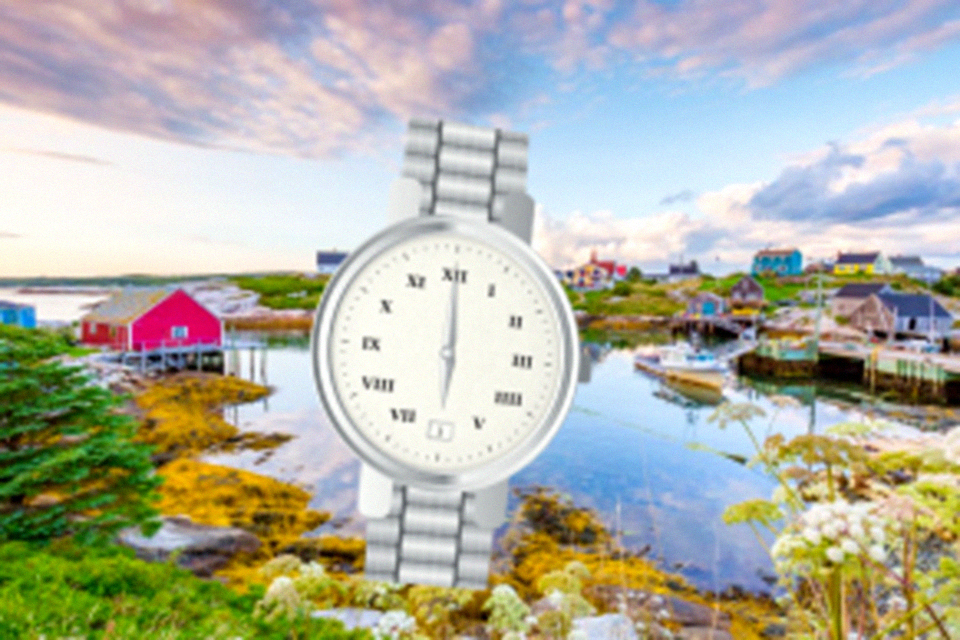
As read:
6,00
